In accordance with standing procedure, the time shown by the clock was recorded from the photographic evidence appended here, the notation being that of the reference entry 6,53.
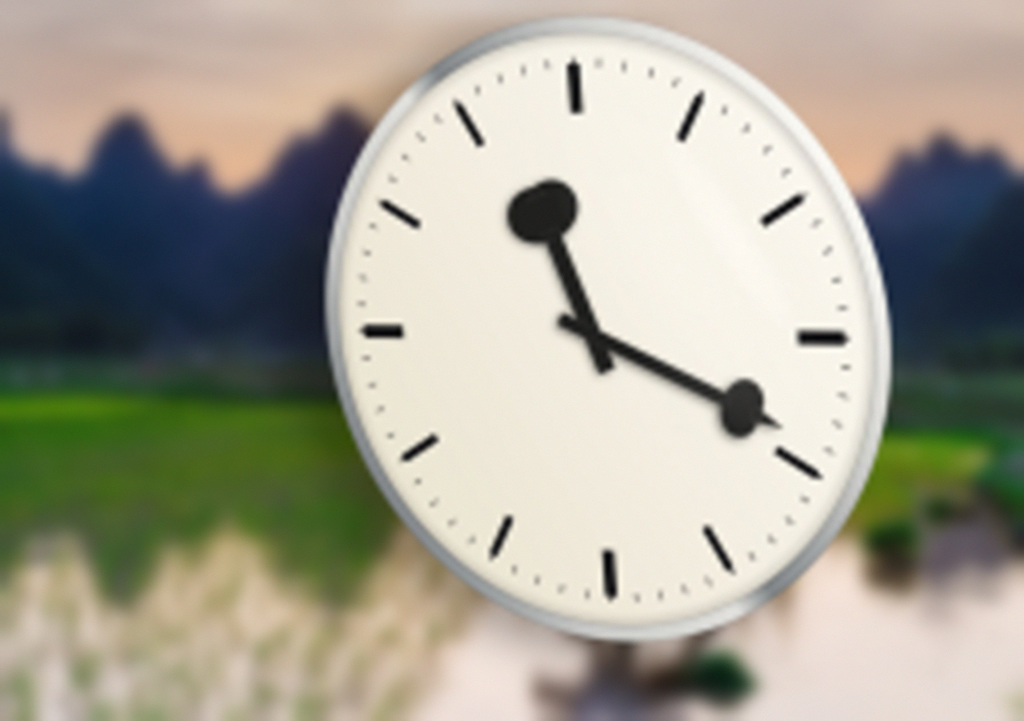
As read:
11,19
